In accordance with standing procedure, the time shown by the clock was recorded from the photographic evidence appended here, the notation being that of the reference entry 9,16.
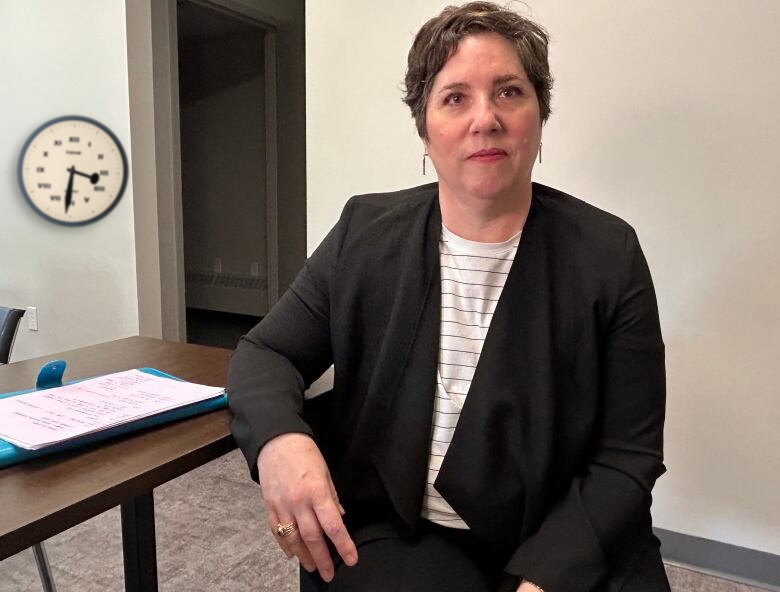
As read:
3,31
